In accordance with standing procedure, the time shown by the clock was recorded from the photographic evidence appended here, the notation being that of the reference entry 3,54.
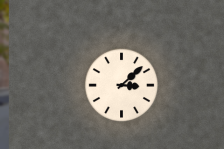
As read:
3,08
